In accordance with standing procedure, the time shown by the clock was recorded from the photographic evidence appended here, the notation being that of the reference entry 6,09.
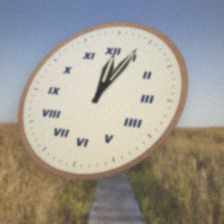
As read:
12,04
